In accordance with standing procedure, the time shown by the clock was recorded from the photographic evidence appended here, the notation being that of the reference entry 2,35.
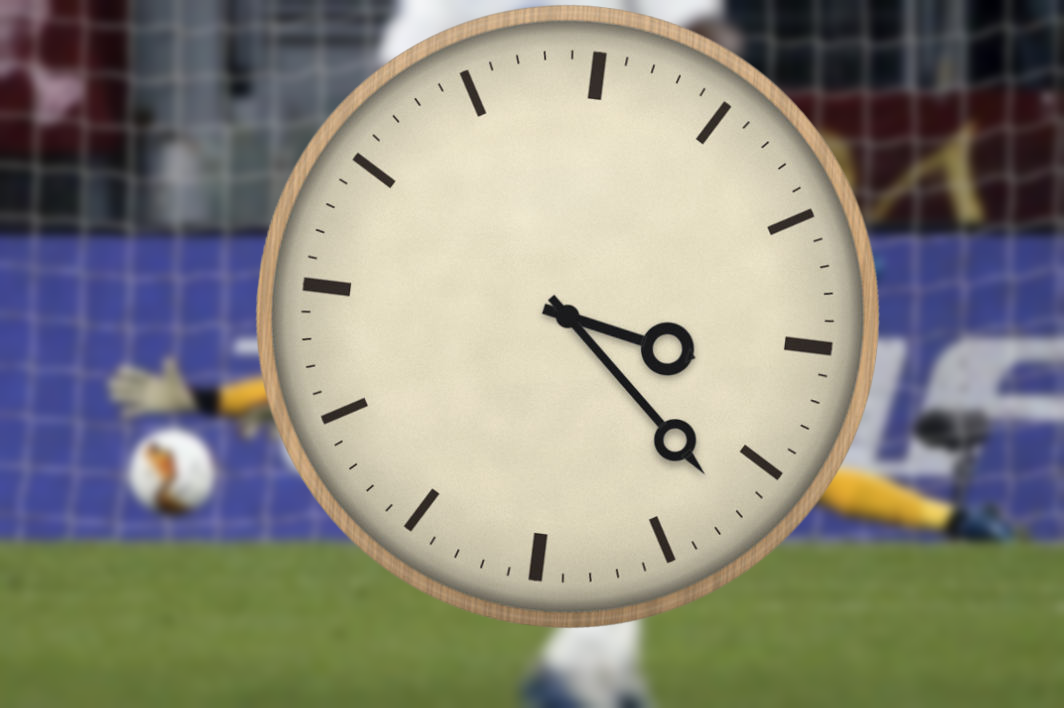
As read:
3,22
